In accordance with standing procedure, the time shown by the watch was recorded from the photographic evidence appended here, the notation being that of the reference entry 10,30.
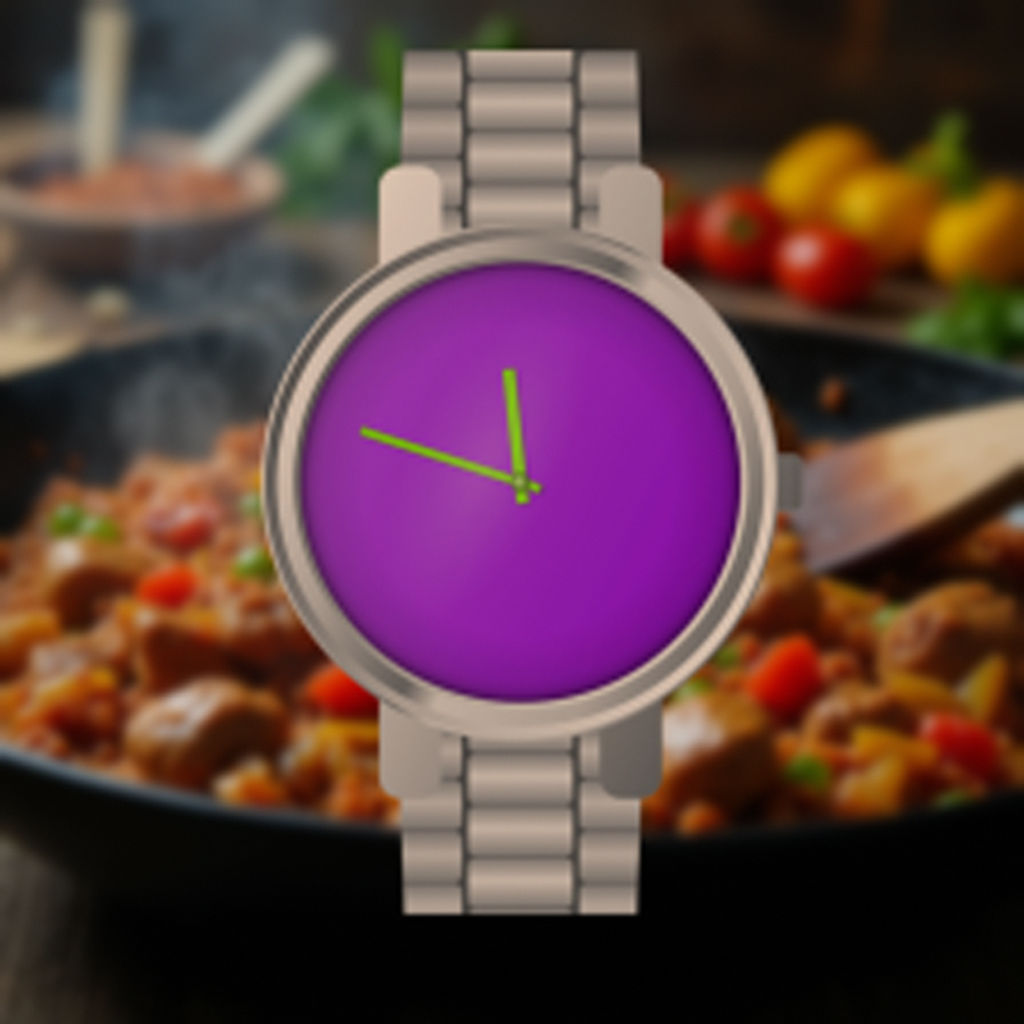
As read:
11,48
